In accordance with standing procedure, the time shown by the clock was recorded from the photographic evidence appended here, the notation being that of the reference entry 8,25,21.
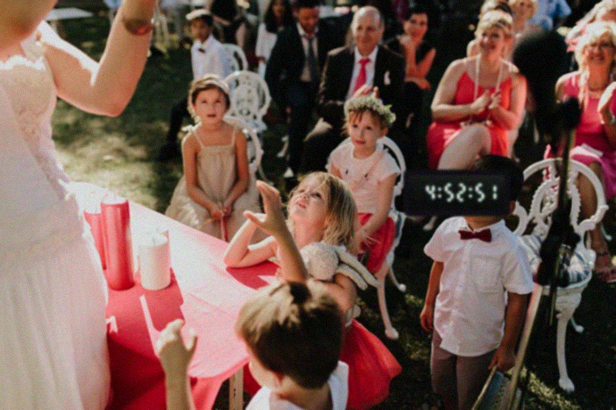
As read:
4,52,51
